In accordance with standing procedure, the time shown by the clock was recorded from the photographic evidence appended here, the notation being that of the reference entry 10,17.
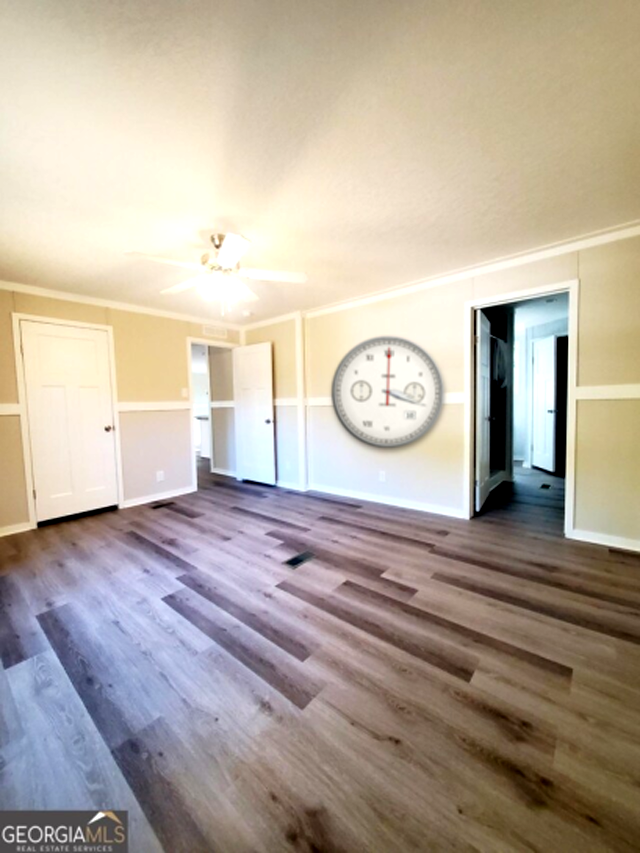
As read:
3,18
